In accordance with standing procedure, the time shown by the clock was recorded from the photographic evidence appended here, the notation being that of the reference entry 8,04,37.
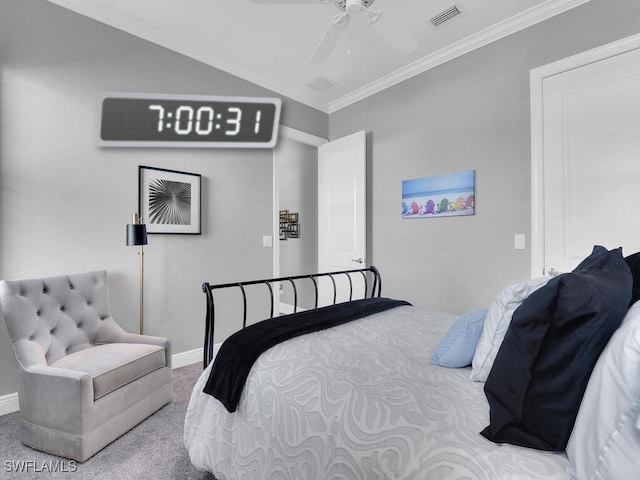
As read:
7,00,31
